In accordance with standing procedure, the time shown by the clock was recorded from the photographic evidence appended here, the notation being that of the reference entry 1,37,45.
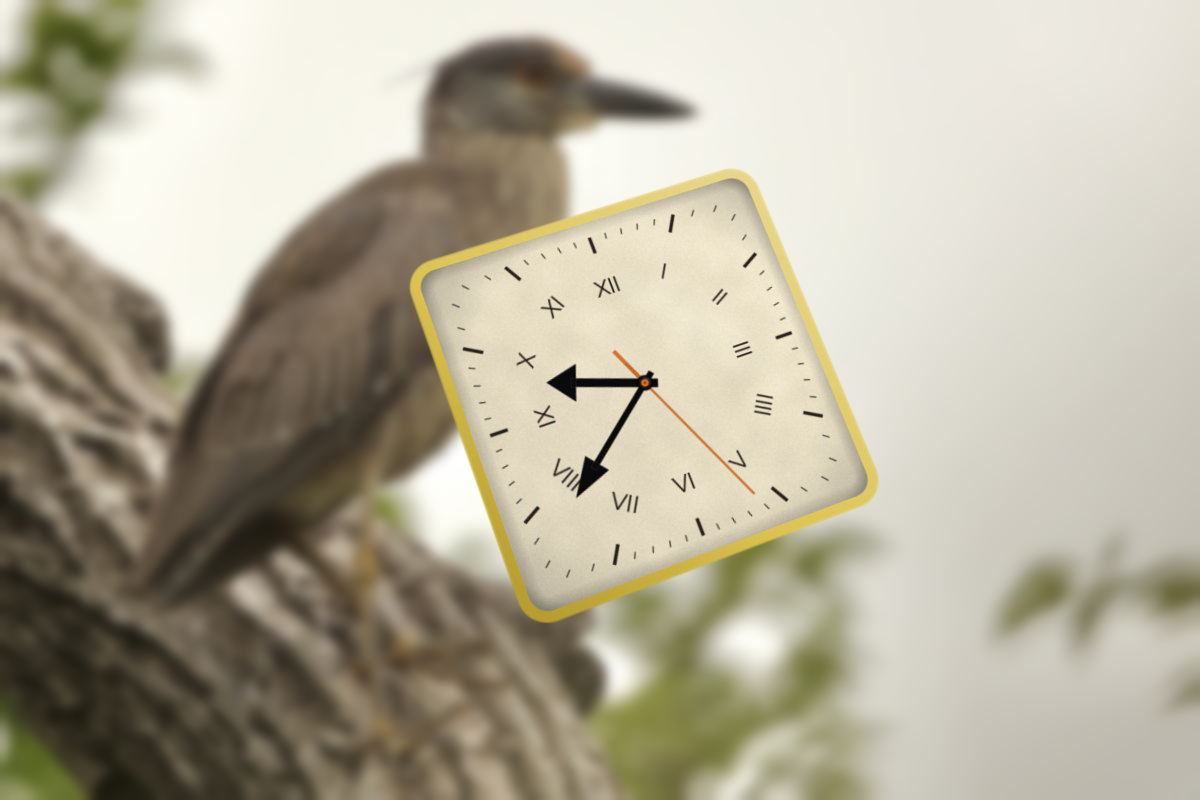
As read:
9,38,26
